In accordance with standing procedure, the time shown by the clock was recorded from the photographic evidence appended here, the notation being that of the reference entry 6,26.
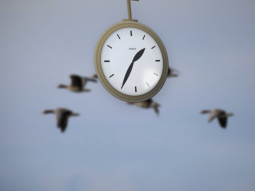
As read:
1,35
